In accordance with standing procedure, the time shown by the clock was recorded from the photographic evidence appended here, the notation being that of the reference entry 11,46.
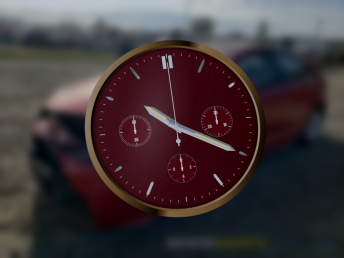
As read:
10,20
